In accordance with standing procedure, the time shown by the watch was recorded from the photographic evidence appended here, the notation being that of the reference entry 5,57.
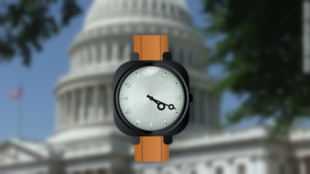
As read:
4,19
